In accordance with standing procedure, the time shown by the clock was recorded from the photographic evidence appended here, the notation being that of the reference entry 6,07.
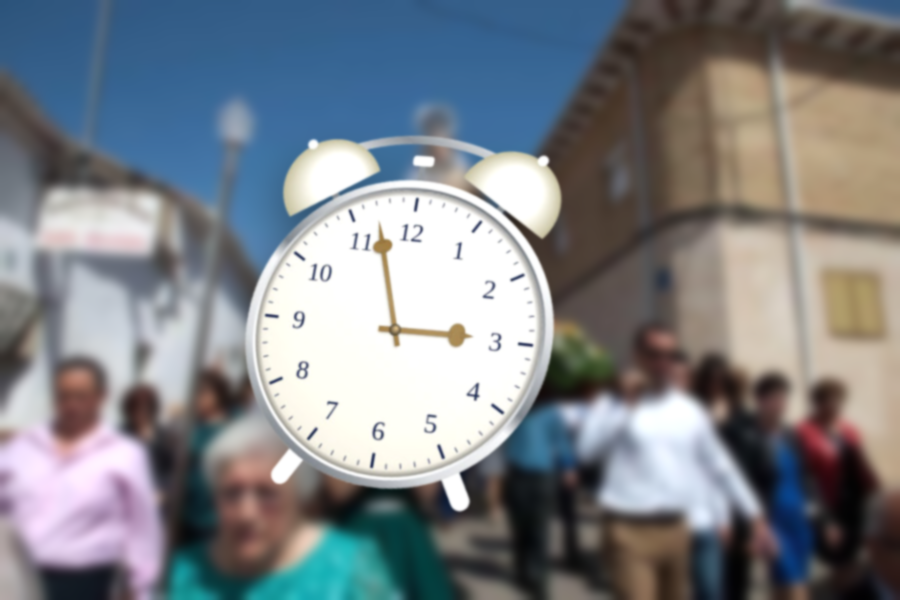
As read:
2,57
